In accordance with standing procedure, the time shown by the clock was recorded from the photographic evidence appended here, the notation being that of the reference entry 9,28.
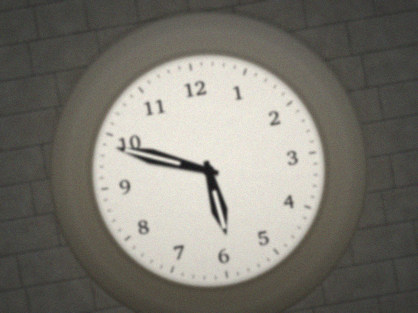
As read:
5,49
